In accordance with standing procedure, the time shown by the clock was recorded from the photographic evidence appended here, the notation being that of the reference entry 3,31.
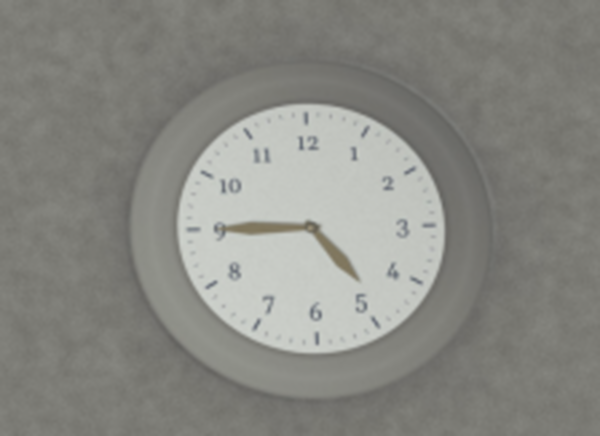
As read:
4,45
